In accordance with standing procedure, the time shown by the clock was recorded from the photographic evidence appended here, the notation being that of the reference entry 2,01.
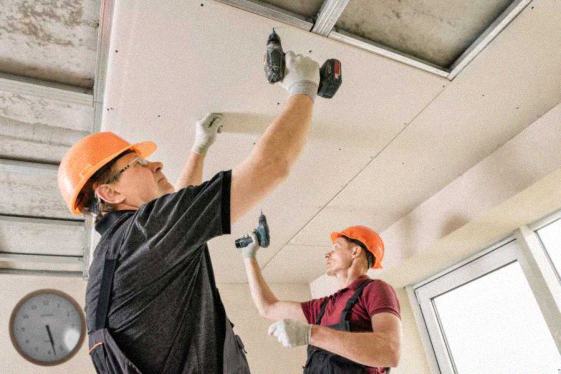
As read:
5,28
